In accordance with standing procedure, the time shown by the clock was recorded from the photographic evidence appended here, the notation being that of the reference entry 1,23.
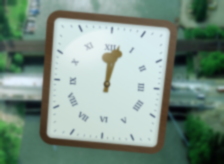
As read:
12,02
